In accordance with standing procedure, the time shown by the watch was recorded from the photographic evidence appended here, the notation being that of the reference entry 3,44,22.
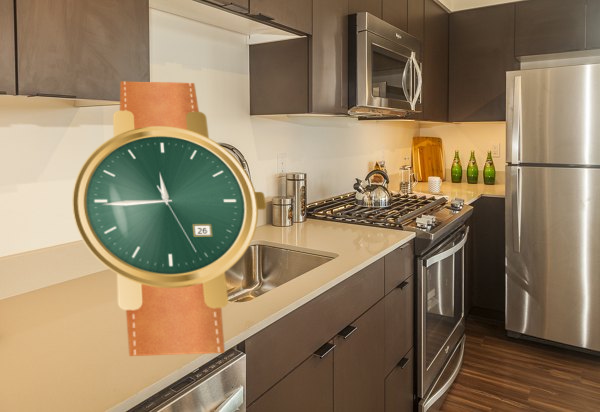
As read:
11,44,26
